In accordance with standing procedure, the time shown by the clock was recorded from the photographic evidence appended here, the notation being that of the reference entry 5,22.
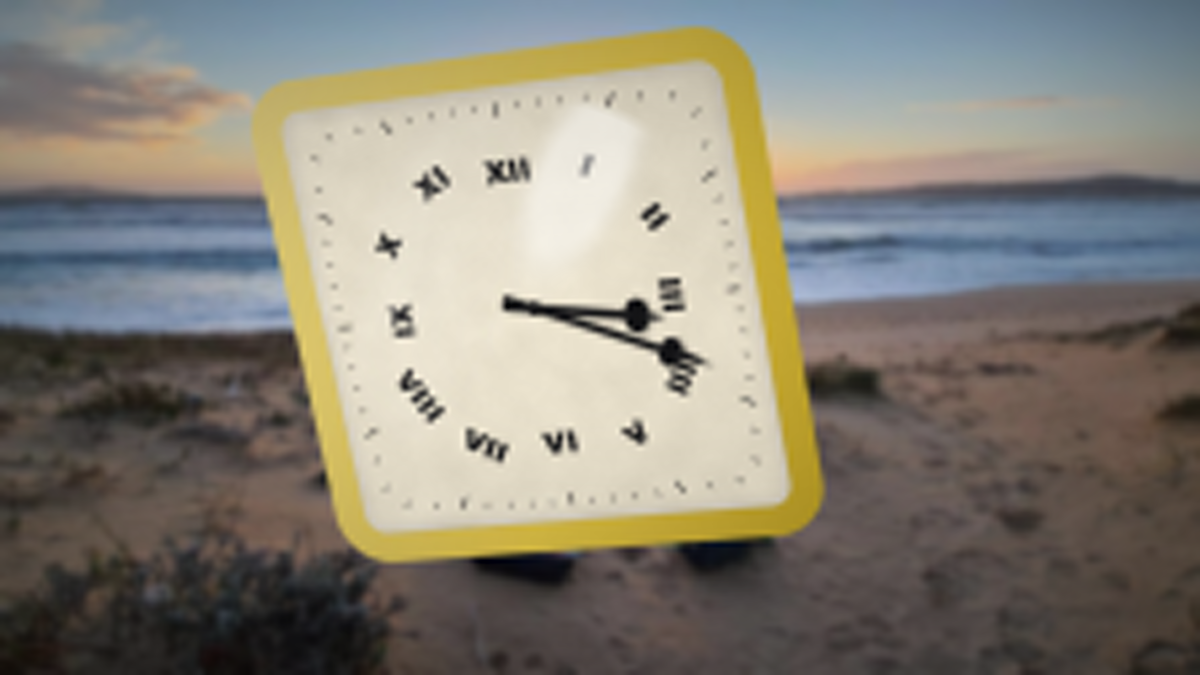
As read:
3,19
